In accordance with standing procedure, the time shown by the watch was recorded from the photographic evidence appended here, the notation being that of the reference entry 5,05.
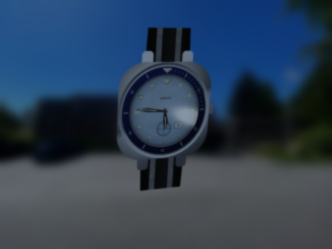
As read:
5,46
